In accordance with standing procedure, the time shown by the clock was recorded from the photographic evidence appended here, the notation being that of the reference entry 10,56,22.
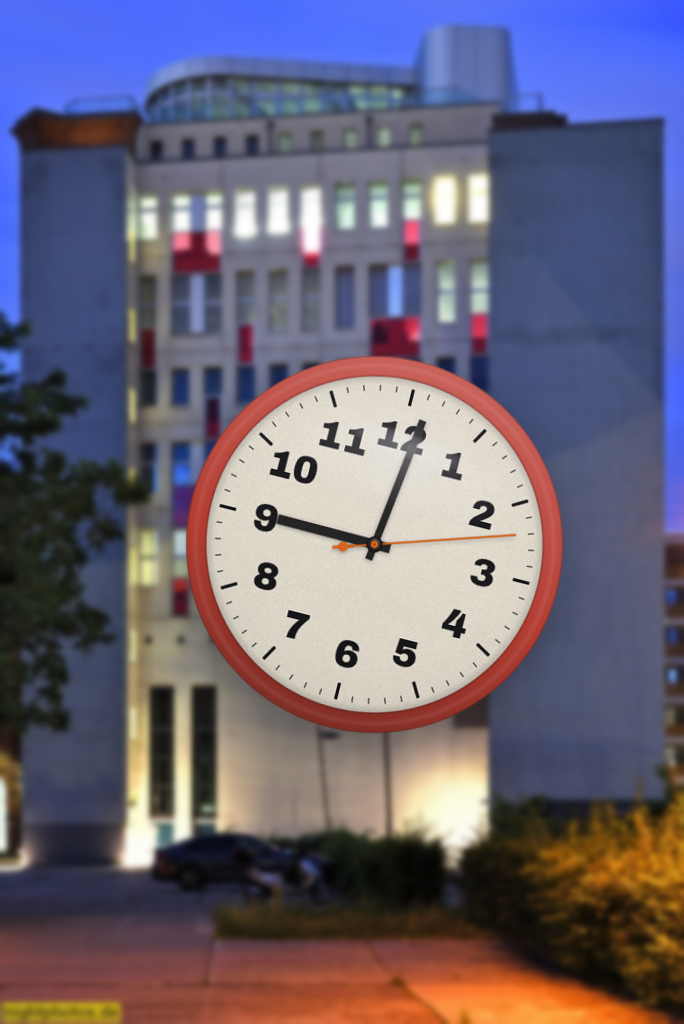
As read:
9,01,12
